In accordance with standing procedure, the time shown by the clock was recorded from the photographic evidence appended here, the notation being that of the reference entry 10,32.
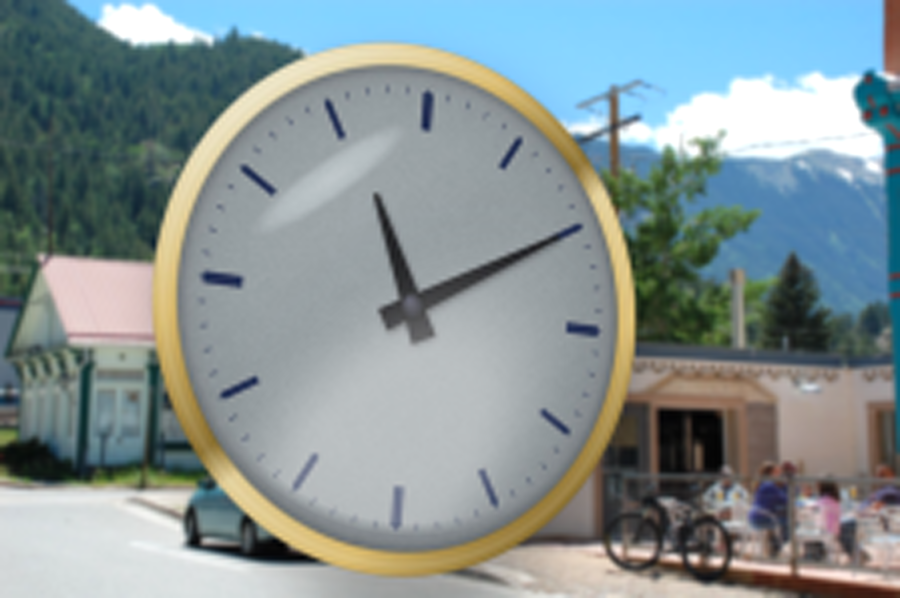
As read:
11,10
